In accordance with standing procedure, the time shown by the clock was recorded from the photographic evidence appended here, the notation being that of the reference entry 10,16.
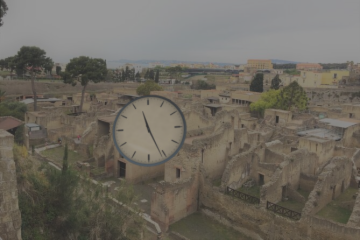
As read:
11,26
